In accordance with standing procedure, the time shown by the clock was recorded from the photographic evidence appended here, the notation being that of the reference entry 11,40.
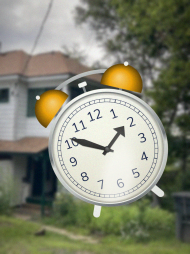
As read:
1,51
